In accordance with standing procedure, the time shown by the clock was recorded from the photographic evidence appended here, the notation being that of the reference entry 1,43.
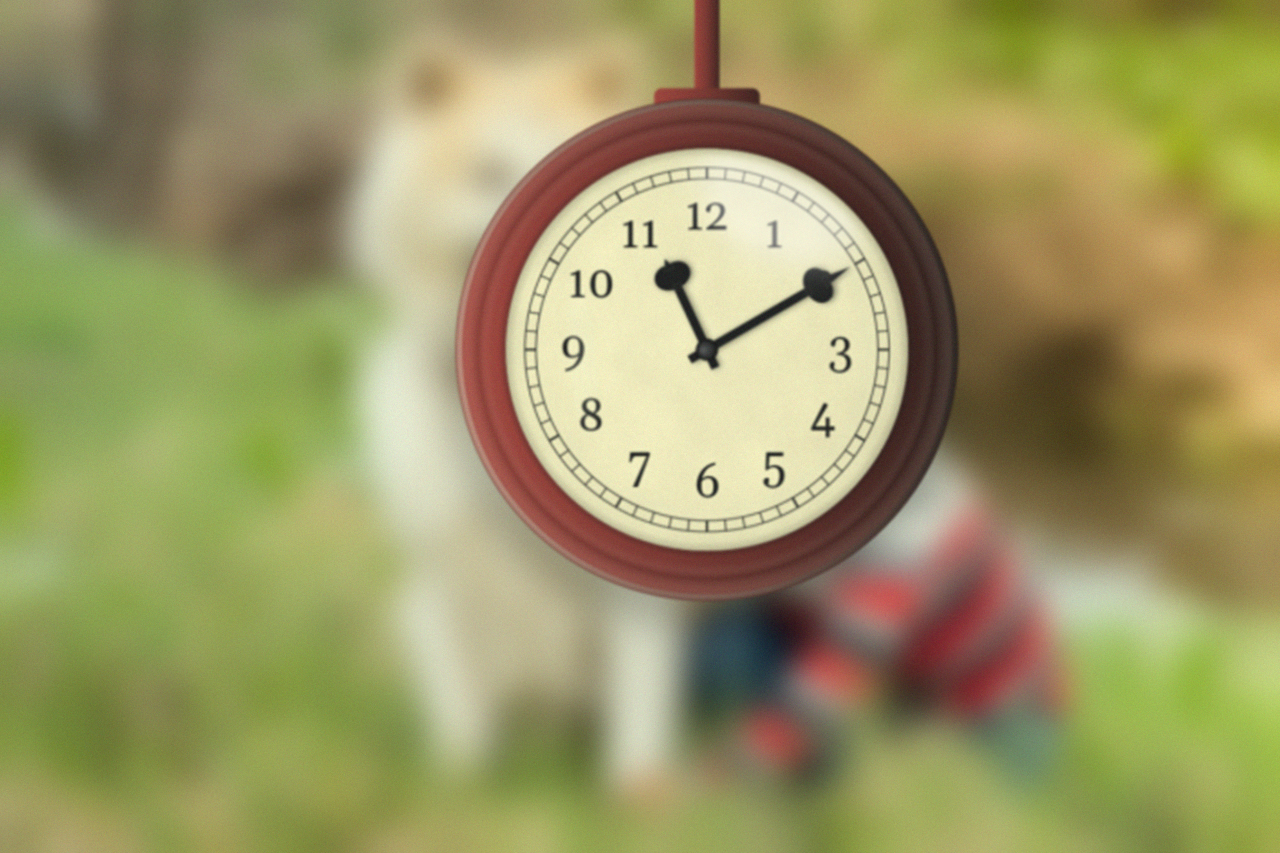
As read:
11,10
